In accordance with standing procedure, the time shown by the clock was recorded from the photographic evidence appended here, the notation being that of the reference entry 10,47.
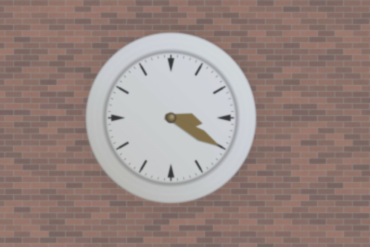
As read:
3,20
